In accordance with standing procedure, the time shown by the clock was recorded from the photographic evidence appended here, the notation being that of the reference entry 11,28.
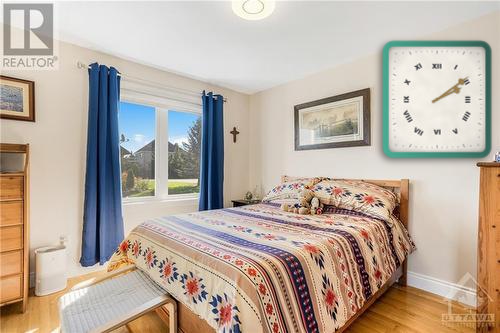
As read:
2,09
